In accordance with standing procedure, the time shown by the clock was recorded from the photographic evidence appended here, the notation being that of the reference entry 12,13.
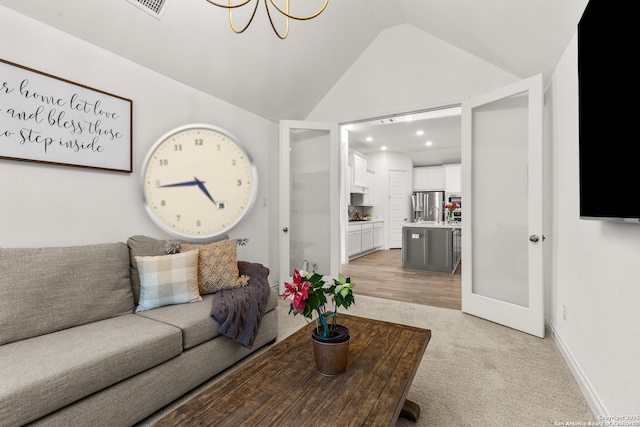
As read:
4,44
